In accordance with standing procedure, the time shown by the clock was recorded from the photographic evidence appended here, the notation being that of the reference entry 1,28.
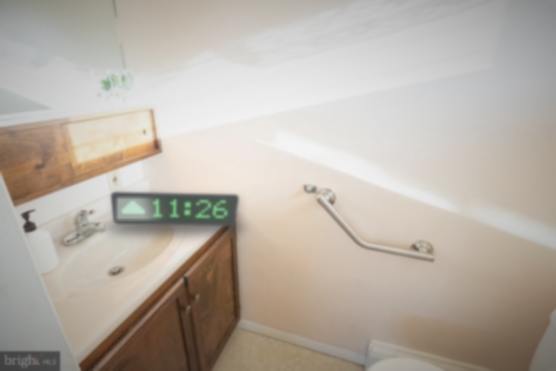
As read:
11,26
